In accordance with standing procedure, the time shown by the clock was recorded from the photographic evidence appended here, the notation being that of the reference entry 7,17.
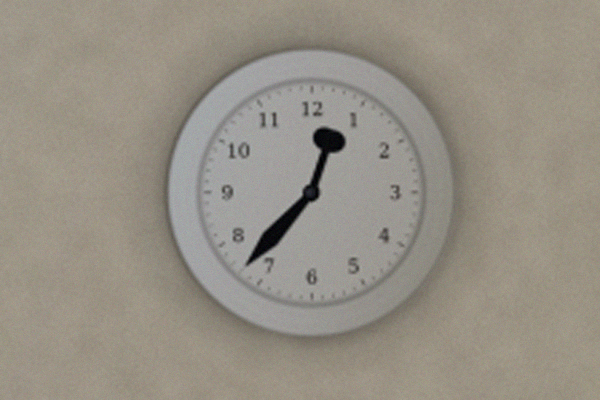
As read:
12,37
